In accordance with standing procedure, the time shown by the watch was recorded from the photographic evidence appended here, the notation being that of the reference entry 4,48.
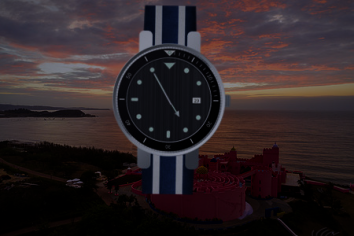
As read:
4,55
